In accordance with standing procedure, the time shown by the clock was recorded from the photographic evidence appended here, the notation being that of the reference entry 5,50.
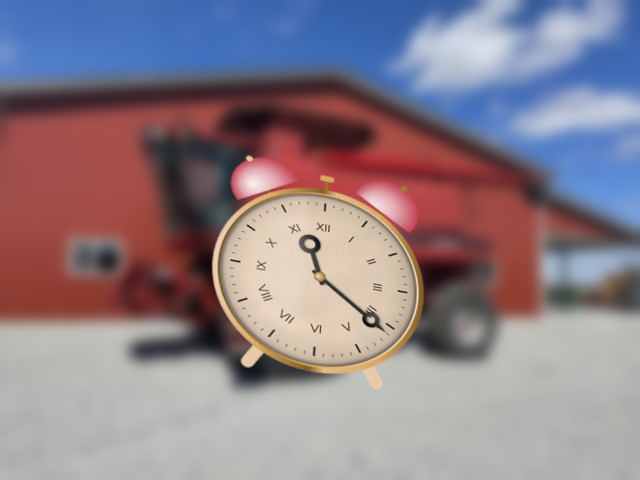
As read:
11,21
